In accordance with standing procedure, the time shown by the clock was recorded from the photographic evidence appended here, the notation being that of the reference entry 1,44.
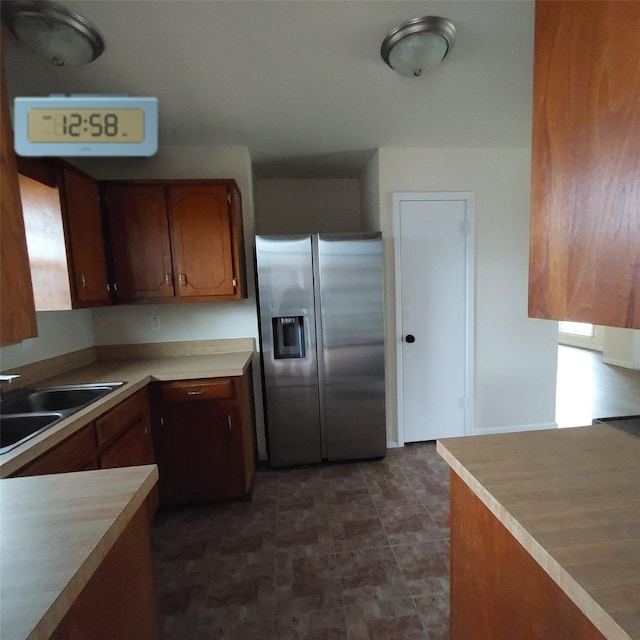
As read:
12,58
